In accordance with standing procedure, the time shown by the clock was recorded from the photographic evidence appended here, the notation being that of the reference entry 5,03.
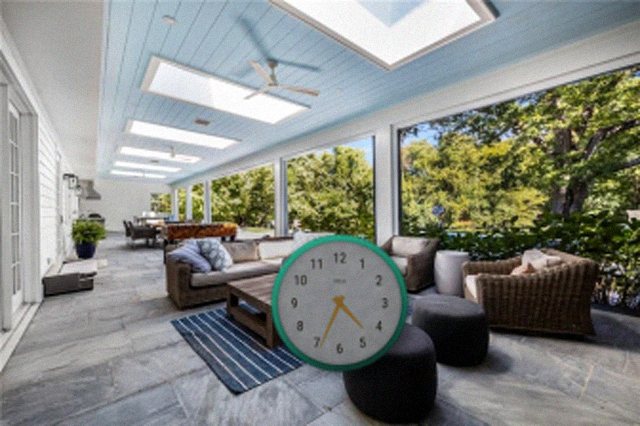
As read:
4,34
